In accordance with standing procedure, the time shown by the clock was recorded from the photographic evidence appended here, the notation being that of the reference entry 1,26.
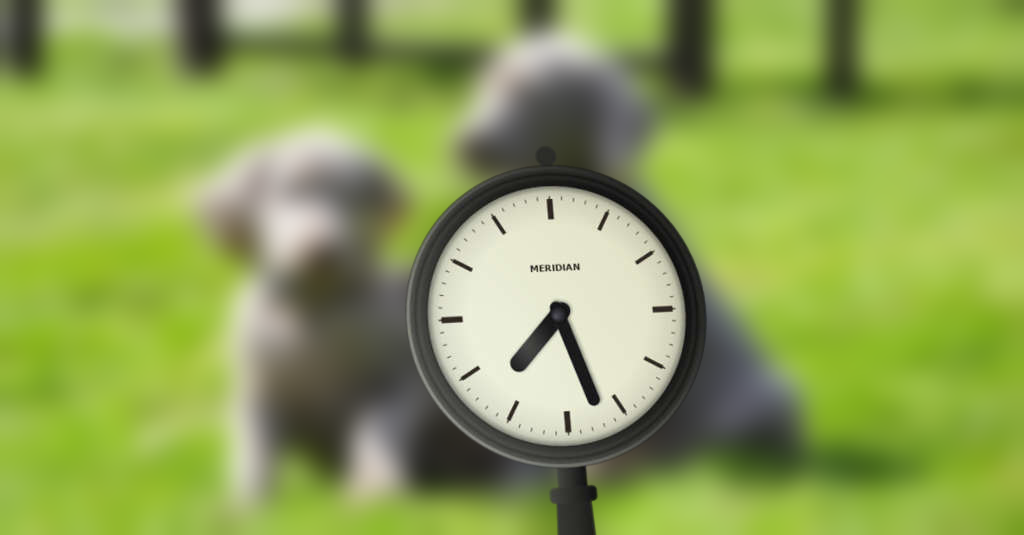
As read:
7,27
